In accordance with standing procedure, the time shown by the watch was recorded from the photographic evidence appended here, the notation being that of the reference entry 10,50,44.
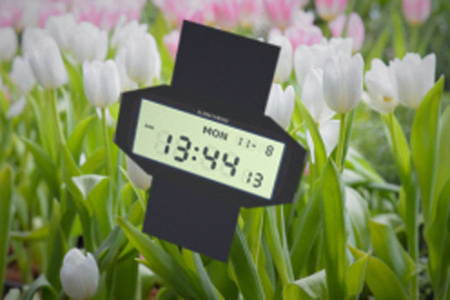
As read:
13,44,13
